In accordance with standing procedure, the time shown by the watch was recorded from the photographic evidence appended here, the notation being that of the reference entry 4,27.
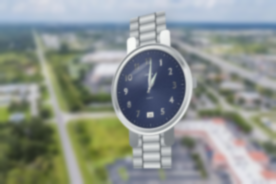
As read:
1,01
